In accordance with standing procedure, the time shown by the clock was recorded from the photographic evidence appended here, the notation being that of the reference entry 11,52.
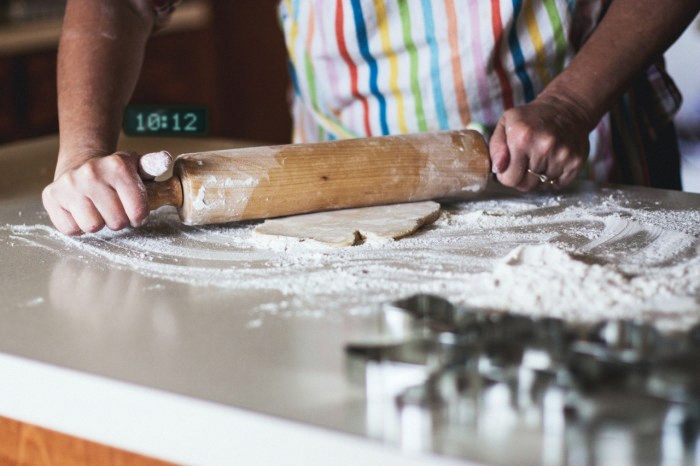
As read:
10,12
